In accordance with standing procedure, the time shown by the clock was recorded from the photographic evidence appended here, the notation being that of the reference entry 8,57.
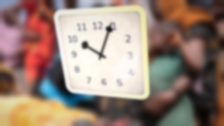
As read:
10,04
